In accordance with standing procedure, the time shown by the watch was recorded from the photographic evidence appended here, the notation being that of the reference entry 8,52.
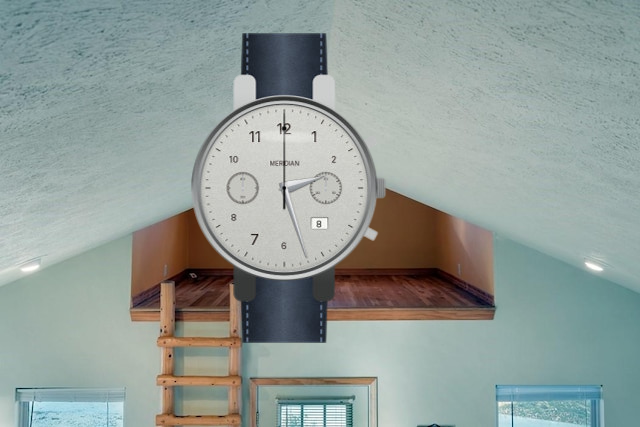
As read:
2,27
